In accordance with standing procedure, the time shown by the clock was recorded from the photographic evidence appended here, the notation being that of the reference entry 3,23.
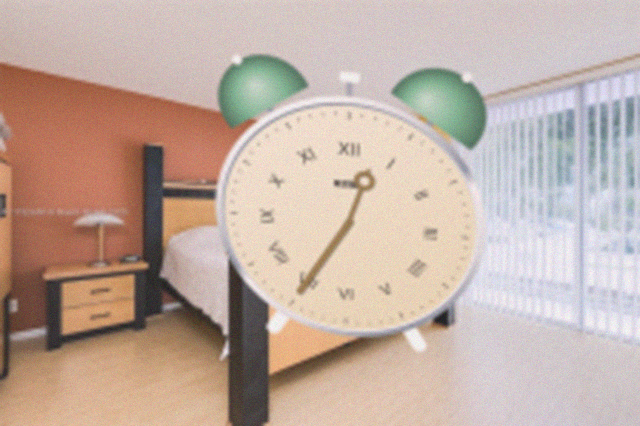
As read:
12,35
